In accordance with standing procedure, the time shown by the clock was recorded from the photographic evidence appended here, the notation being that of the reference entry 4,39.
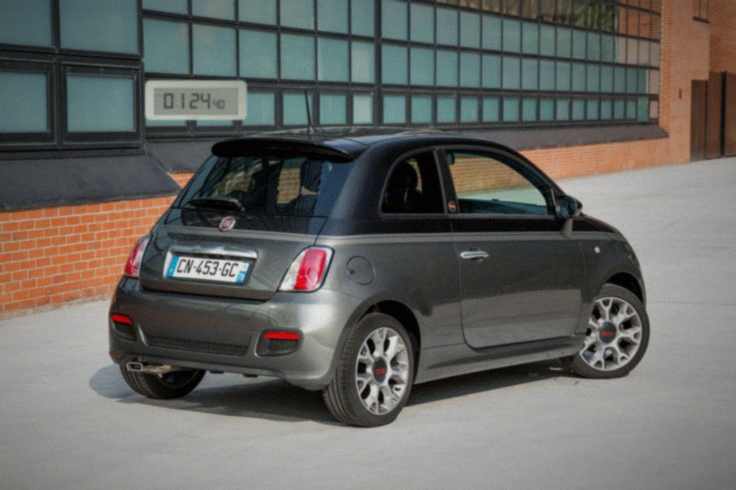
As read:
1,24
